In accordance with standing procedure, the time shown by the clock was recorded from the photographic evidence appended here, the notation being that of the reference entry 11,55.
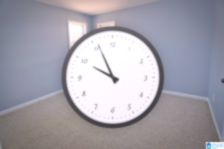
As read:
9,56
